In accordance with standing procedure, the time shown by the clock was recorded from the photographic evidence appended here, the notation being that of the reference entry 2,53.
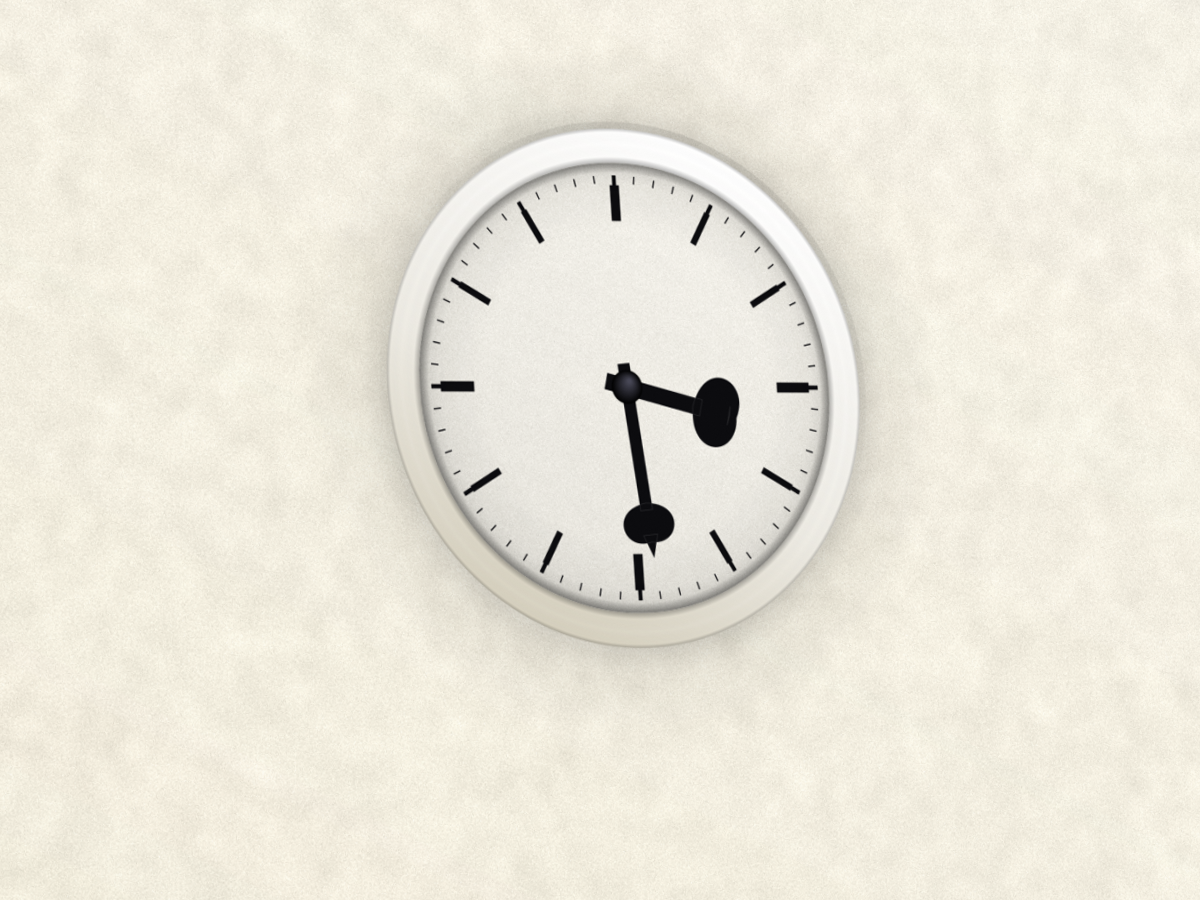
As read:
3,29
